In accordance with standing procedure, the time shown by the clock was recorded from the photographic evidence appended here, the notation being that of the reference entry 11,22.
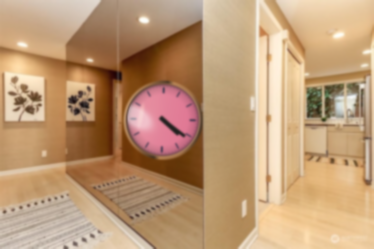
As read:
4,21
